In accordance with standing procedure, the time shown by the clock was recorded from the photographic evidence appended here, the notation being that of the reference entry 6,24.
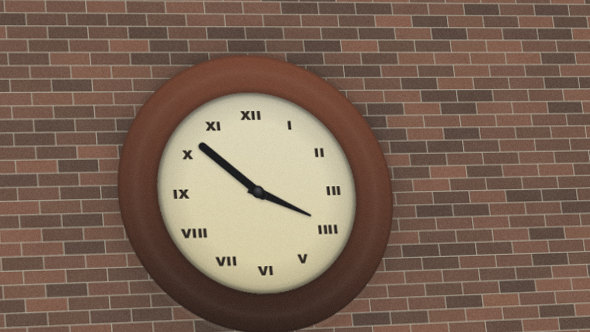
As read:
3,52
